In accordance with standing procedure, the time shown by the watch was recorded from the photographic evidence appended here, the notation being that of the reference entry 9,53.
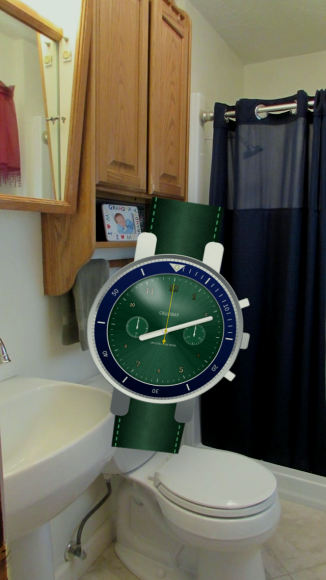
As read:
8,11
